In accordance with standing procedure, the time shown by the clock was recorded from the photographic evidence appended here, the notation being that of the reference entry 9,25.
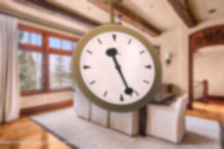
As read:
11,27
